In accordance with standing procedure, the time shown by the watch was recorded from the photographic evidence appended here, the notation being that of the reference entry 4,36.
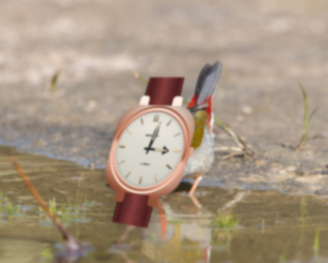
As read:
3,02
